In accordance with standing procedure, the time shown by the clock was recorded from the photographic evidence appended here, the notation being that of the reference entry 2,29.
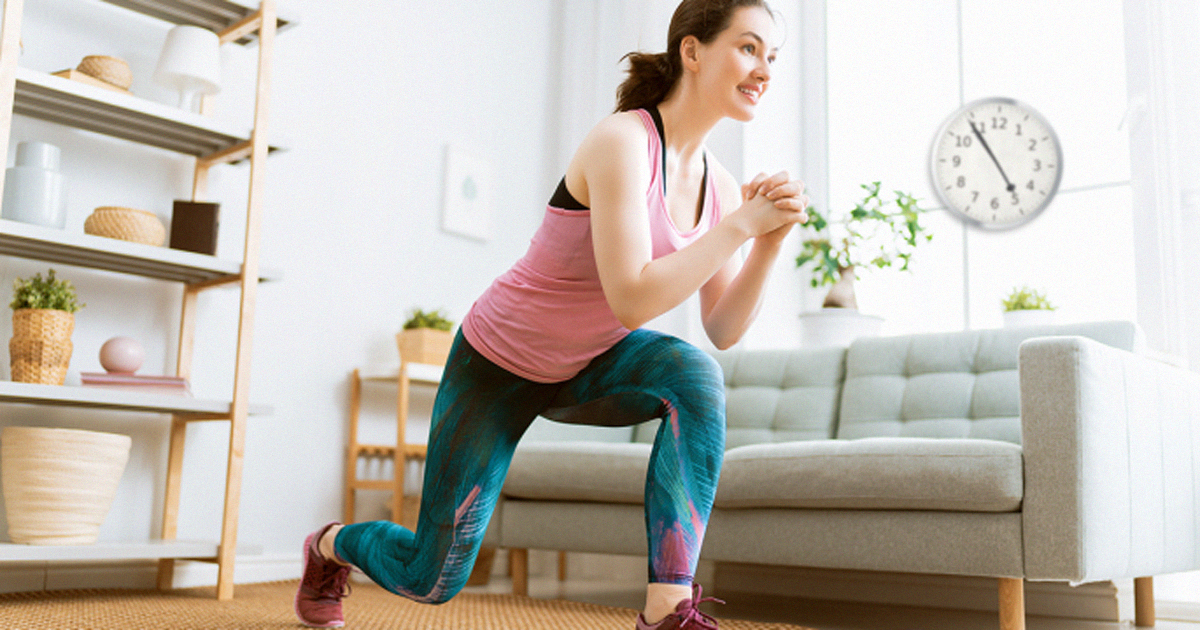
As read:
4,54
